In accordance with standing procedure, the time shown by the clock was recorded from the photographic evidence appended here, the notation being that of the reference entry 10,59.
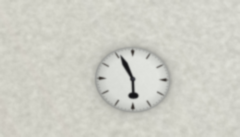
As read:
5,56
